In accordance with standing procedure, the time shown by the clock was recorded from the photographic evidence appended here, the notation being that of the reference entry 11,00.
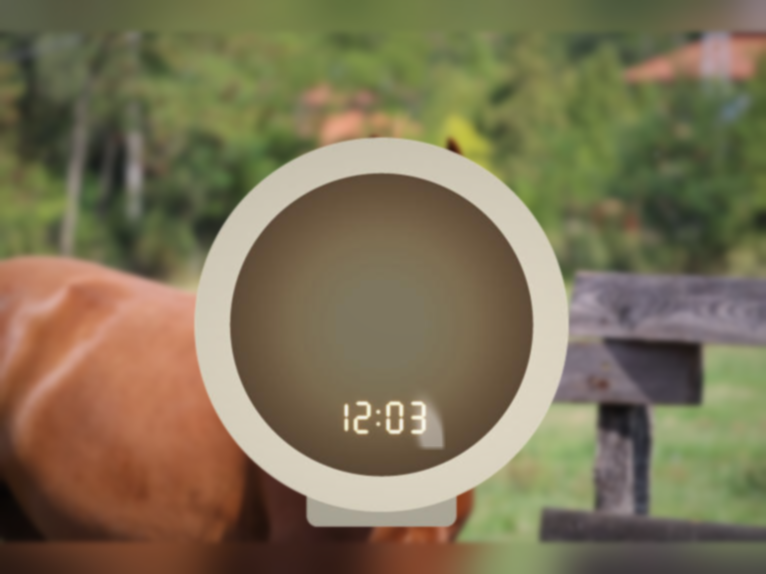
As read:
12,03
